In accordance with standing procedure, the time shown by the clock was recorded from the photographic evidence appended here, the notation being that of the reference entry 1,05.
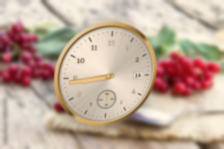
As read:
8,44
